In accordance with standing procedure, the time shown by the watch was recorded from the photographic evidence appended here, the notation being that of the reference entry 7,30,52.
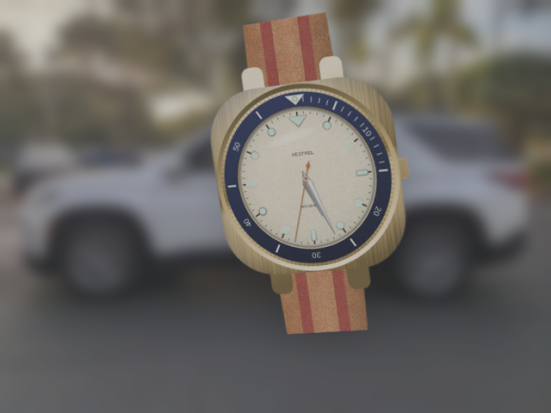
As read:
5,26,33
